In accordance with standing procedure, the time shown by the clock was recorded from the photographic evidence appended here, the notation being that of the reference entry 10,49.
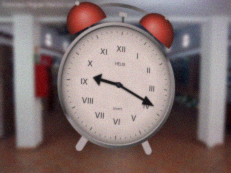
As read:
9,19
